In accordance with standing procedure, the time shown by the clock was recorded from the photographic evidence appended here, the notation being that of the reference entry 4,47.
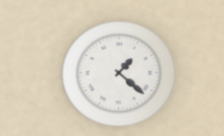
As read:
1,22
